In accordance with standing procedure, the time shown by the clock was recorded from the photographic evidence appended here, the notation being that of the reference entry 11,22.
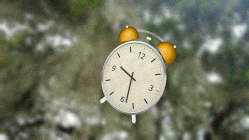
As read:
9,28
